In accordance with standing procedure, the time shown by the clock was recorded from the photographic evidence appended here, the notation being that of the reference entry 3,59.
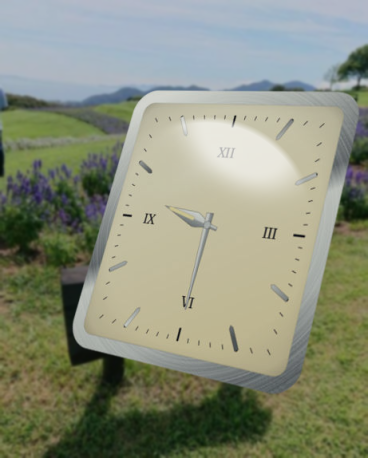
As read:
9,30
